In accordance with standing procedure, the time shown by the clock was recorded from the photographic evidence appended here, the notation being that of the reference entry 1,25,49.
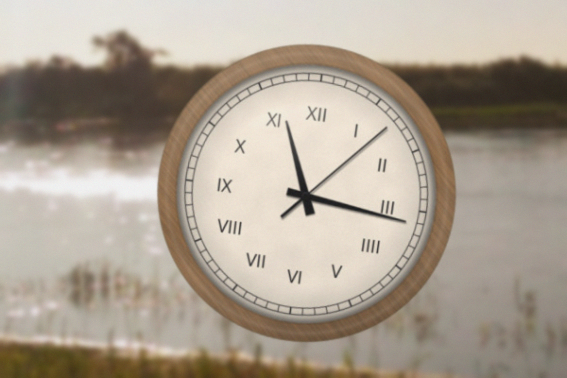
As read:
11,16,07
